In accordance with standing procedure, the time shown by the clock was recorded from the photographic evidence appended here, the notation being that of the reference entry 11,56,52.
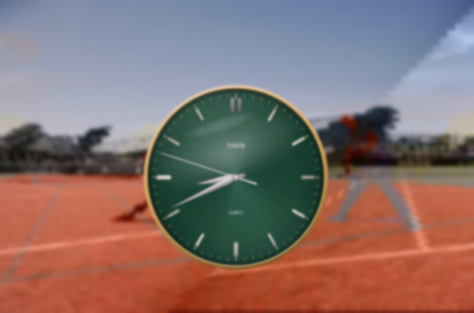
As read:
8,40,48
